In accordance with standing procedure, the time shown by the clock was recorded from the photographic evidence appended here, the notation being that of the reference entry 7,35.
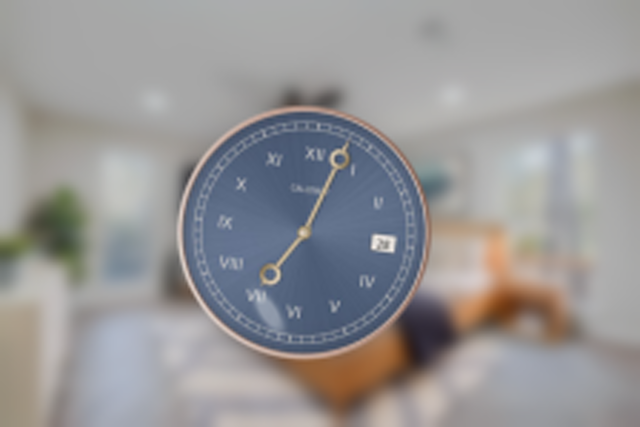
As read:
7,03
